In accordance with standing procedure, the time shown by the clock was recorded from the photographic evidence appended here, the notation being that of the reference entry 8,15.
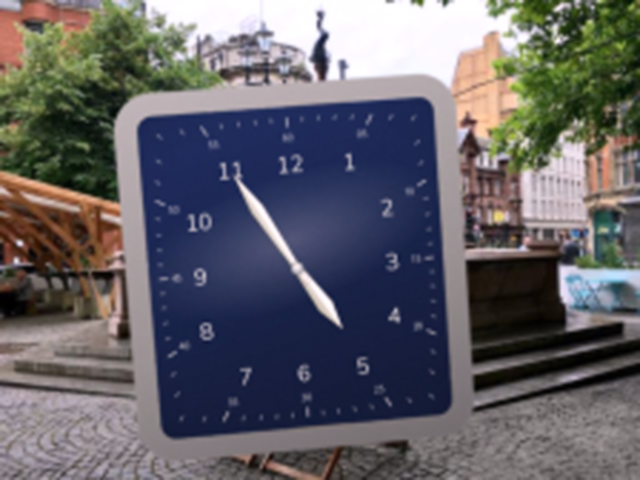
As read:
4,55
